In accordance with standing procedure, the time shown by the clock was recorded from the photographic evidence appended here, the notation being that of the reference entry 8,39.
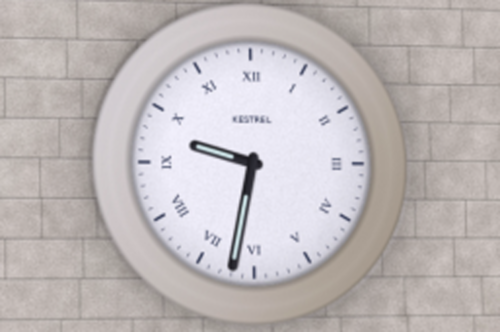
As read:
9,32
